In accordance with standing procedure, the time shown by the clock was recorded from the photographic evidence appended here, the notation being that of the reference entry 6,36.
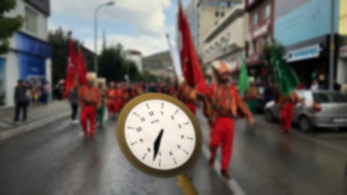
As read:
7,37
